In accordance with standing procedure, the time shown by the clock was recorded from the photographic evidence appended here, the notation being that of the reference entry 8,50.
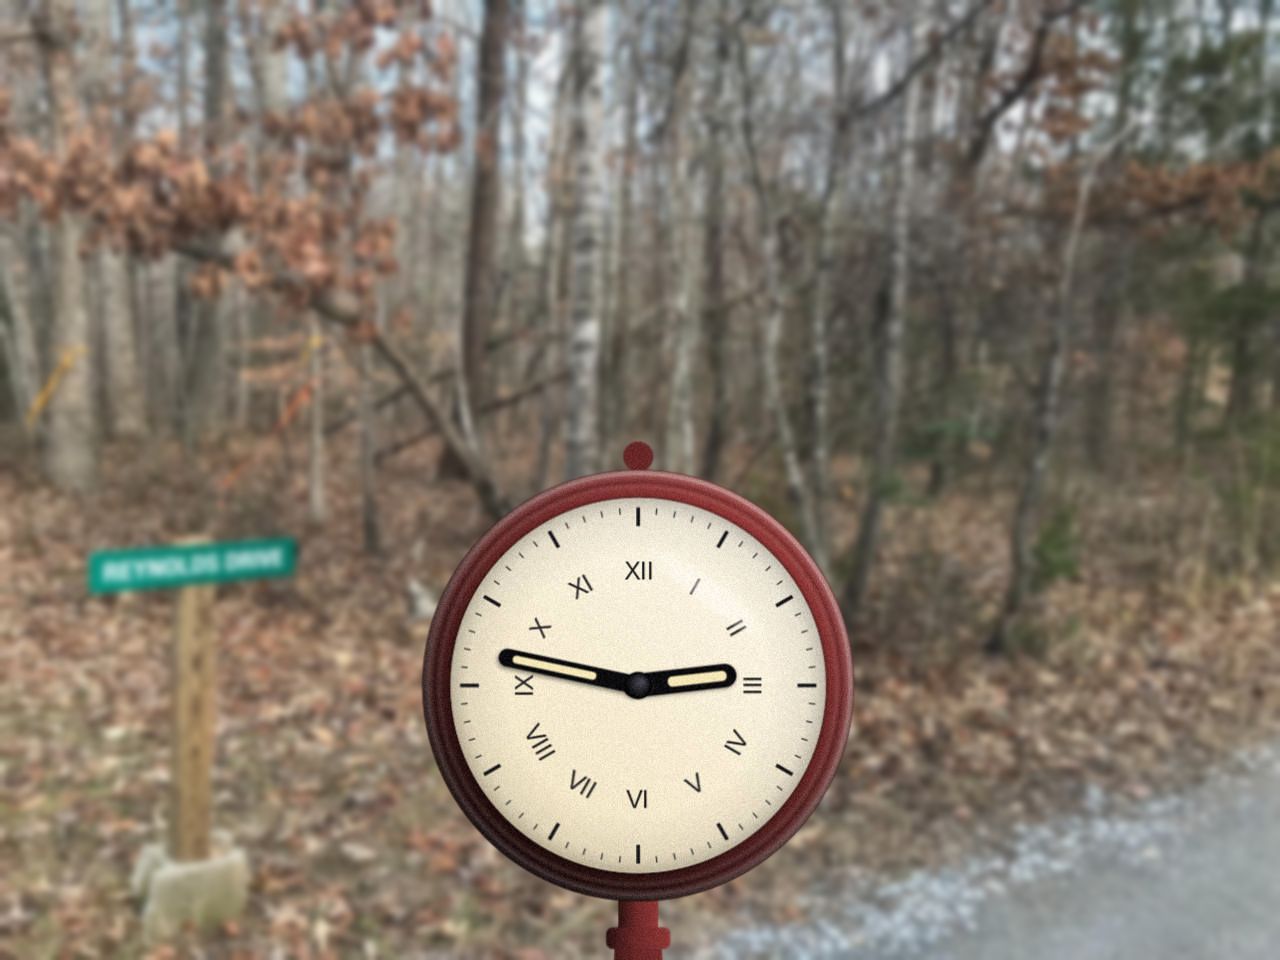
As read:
2,47
